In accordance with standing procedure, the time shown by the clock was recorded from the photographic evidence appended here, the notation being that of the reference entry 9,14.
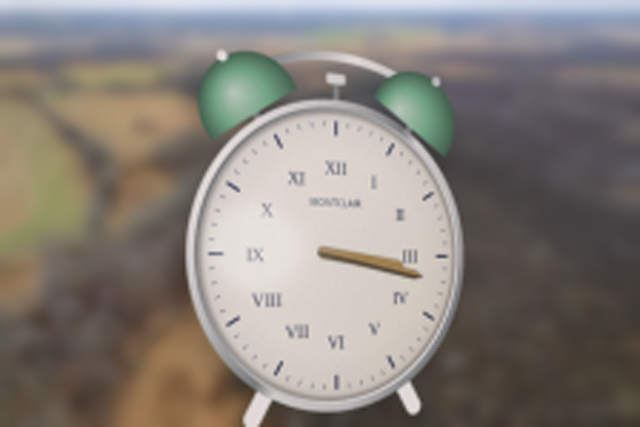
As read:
3,17
